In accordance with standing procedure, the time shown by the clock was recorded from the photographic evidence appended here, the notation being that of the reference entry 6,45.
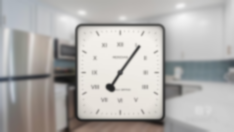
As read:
7,06
